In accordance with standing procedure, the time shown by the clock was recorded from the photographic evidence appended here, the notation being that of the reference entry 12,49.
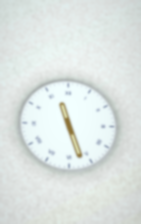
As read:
11,27
